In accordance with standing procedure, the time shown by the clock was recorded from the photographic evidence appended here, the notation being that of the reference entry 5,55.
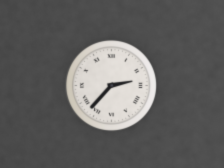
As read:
2,37
